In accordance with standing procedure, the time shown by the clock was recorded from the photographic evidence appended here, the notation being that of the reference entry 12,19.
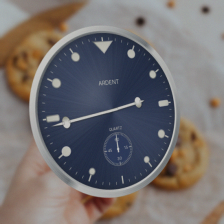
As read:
2,44
